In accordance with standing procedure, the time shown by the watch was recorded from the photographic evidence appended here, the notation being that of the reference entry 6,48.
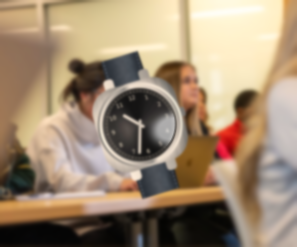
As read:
10,33
